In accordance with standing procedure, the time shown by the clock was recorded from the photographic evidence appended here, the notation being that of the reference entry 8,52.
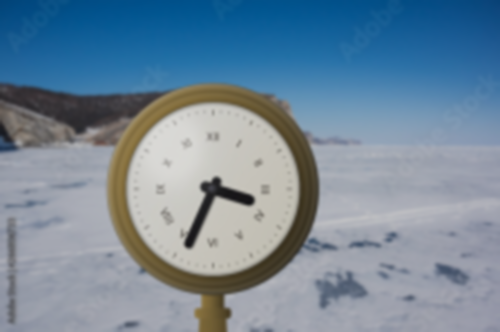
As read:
3,34
